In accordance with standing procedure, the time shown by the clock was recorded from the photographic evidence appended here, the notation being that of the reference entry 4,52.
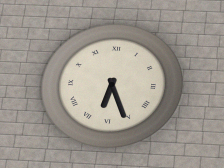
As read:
6,26
